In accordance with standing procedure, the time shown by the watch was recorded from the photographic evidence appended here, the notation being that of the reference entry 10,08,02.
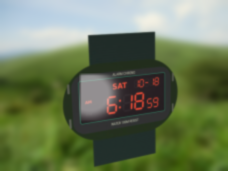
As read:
6,18,59
